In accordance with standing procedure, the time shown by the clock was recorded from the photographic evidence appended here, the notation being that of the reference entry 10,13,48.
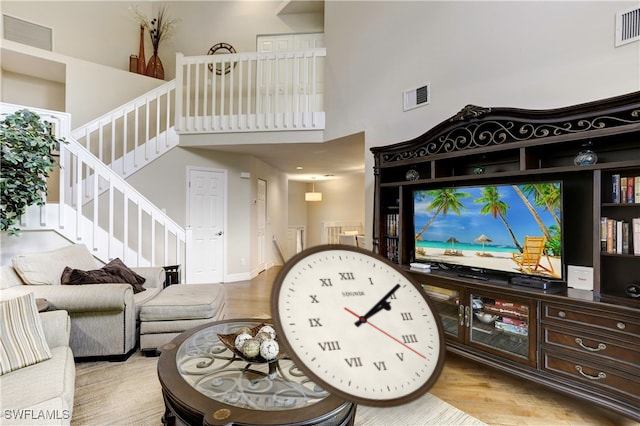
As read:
2,09,22
